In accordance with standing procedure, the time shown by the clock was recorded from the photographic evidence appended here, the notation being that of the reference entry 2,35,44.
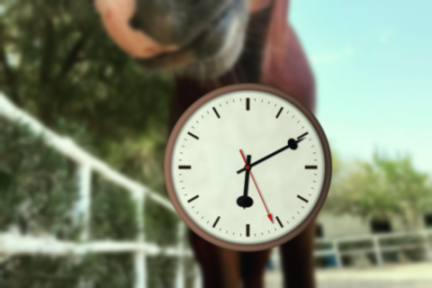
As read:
6,10,26
